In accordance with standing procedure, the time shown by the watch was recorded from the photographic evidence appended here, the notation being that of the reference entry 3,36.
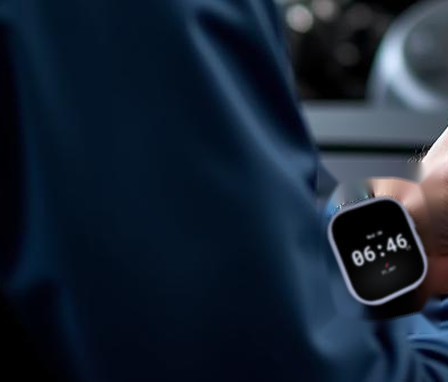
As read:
6,46
